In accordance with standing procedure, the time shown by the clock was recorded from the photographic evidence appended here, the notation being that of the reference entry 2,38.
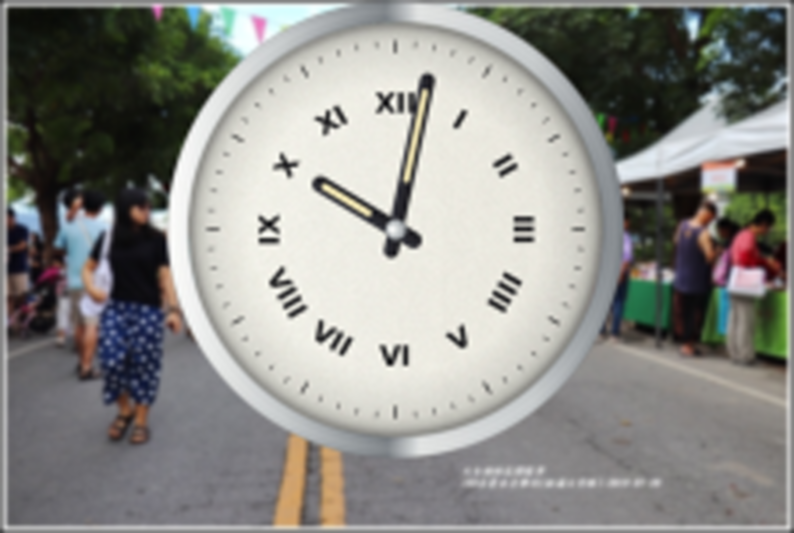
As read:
10,02
